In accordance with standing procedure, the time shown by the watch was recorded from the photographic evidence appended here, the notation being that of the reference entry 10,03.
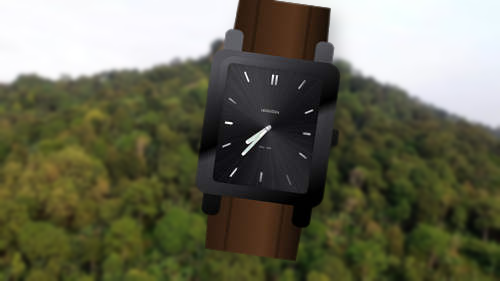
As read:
7,36
